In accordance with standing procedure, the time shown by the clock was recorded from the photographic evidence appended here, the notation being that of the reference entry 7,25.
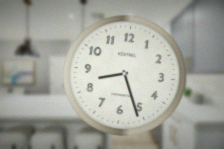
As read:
8,26
